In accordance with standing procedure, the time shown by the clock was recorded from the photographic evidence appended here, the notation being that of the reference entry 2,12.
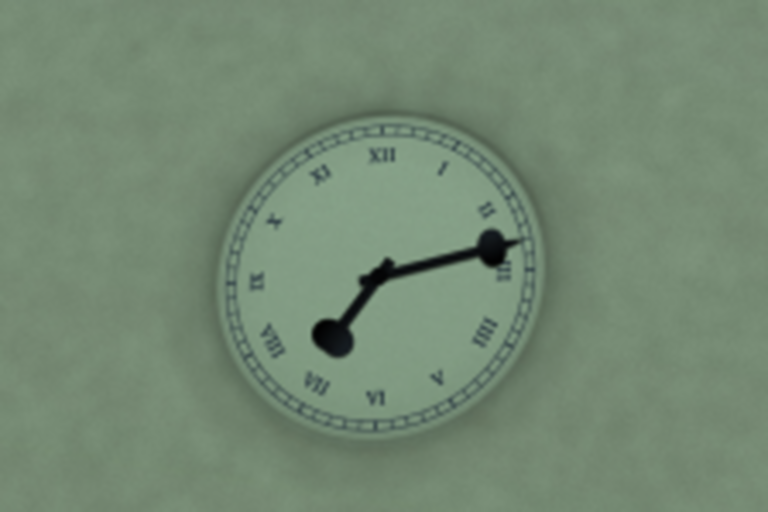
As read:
7,13
